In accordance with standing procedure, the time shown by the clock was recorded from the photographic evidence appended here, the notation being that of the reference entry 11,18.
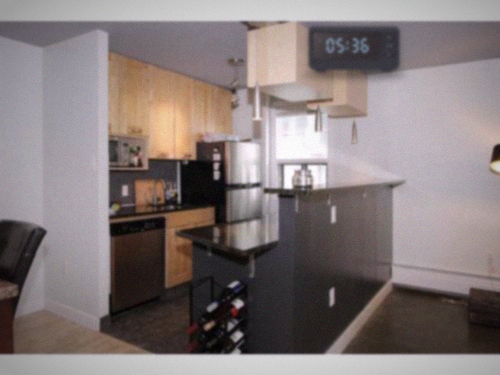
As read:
5,36
